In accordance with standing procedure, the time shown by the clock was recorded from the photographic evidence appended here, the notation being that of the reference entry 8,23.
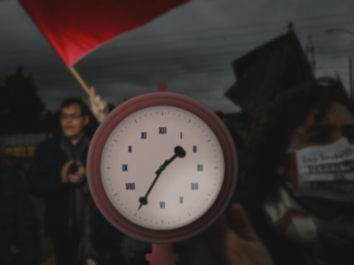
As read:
1,35
